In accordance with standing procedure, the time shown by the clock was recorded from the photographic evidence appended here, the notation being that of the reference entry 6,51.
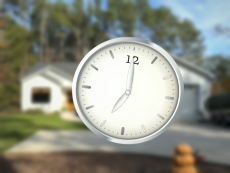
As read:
7,00
